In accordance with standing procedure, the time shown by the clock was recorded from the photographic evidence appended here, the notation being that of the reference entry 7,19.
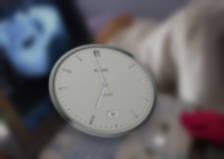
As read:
6,59
